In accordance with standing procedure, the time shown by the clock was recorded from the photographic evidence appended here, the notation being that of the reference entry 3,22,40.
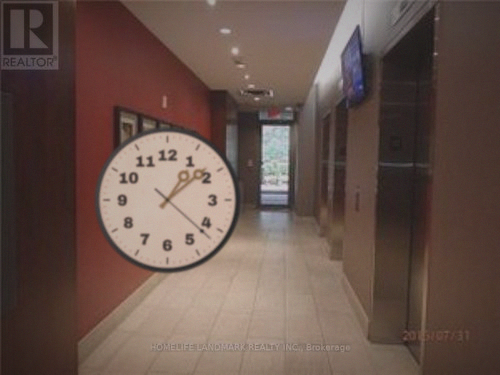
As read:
1,08,22
